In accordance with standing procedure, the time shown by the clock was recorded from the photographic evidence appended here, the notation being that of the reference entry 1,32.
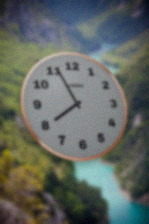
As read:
7,56
